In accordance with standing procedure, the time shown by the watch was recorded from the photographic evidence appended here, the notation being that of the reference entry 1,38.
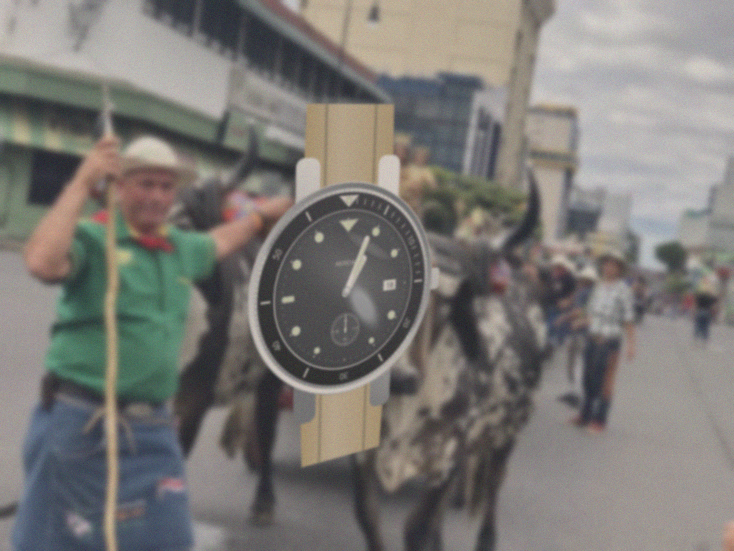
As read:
1,04
